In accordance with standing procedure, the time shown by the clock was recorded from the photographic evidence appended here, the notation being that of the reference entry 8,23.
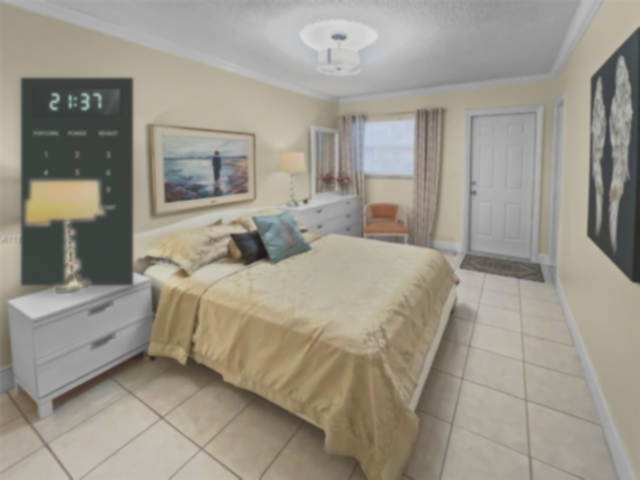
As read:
21,37
